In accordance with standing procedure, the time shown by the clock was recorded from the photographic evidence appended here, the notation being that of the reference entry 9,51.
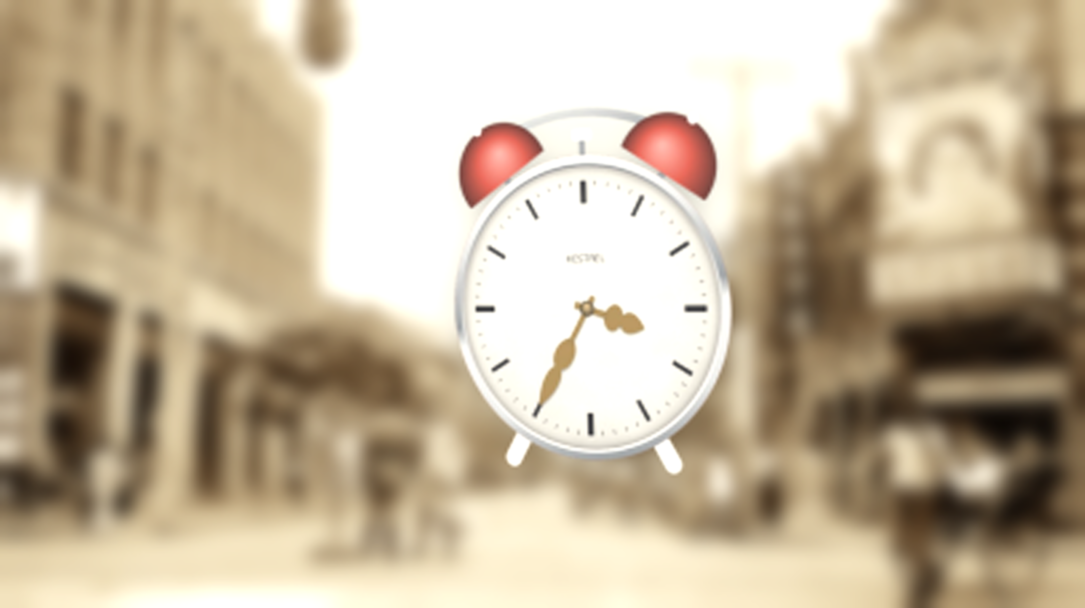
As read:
3,35
